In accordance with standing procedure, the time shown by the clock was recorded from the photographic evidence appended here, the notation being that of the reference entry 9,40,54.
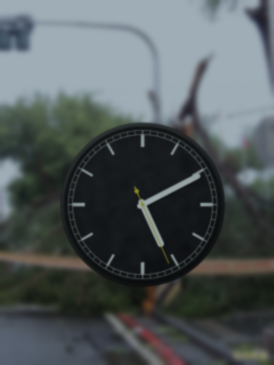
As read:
5,10,26
